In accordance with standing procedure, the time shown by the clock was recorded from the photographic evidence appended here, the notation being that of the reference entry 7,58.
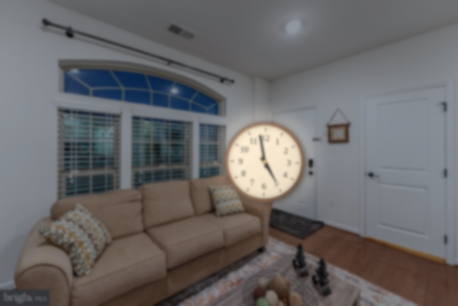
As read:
4,58
